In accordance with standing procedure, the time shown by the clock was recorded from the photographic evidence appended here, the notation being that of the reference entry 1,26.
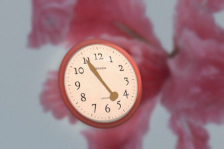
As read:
4,55
